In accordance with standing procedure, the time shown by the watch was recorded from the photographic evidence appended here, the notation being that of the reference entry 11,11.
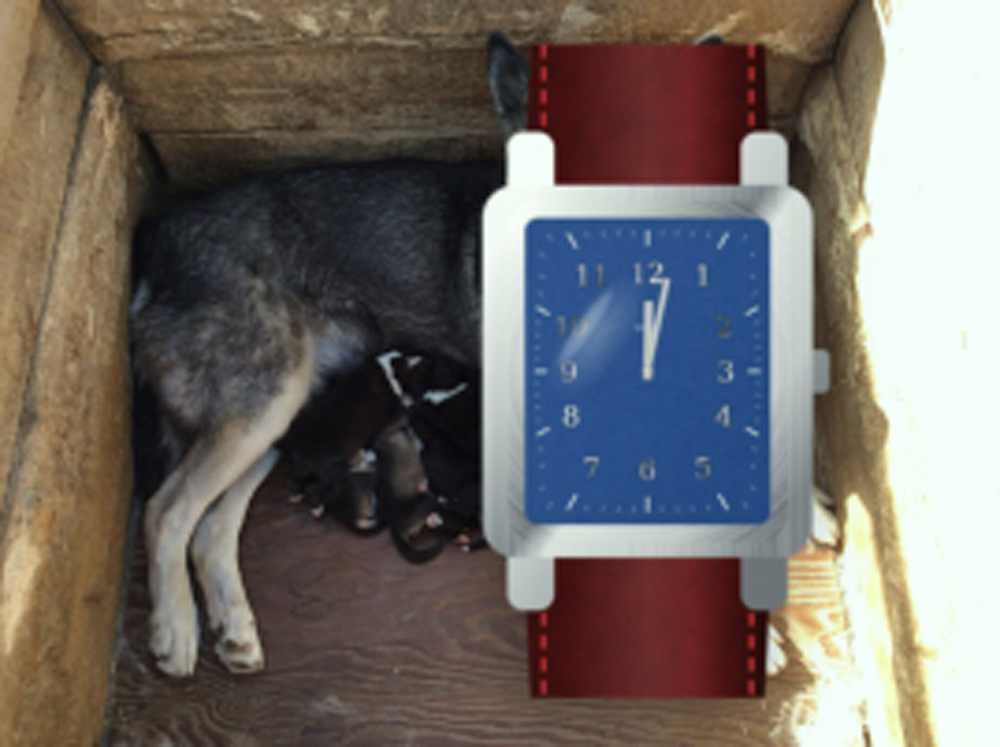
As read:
12,02
